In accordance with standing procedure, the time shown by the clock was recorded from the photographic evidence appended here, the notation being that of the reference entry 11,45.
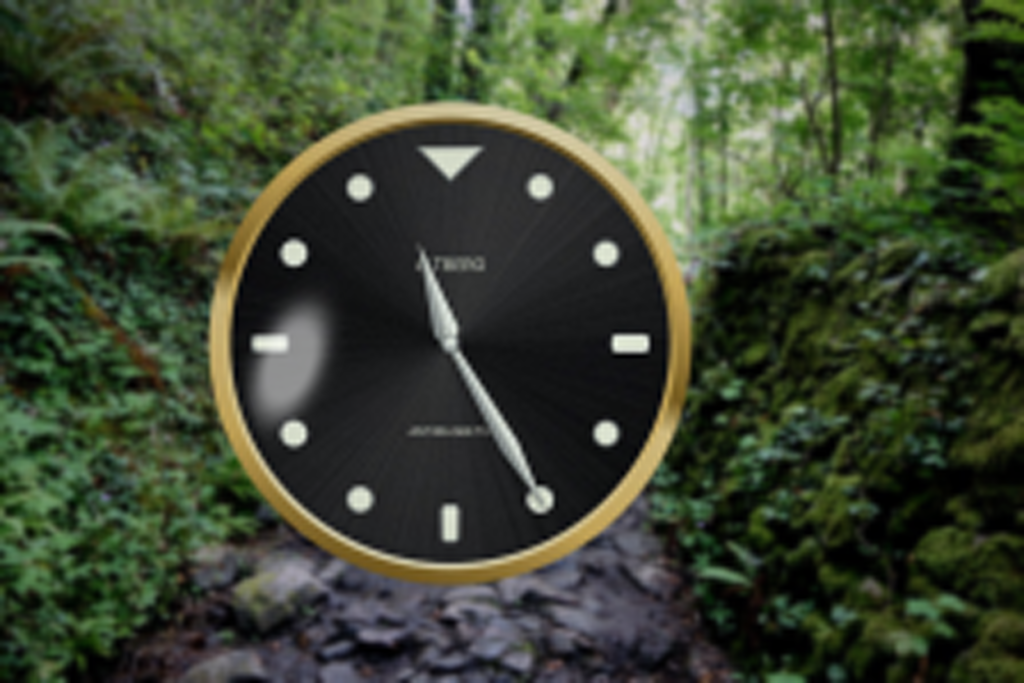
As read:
11,25
